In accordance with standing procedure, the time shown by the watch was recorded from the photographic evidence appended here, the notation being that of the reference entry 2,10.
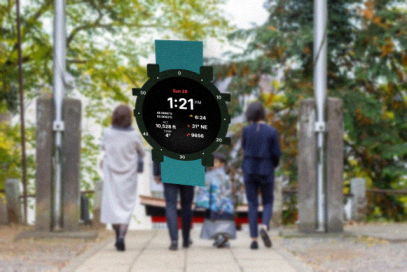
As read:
1,21
